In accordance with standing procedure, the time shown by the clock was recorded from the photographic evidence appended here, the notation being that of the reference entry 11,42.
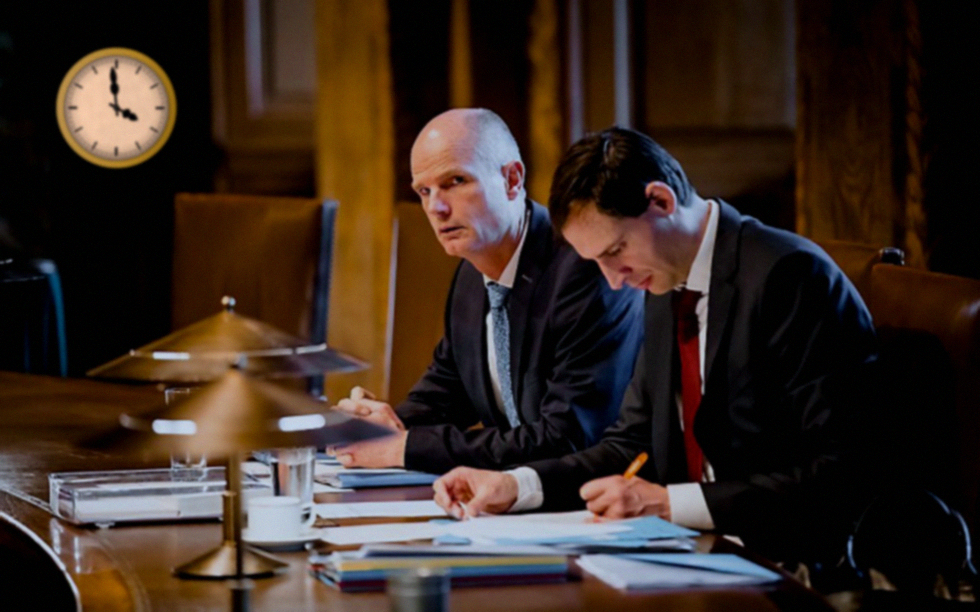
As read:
3,59
